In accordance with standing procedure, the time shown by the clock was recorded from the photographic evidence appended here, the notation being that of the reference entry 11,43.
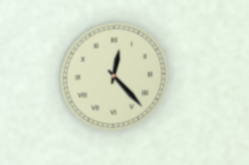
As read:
12,23
